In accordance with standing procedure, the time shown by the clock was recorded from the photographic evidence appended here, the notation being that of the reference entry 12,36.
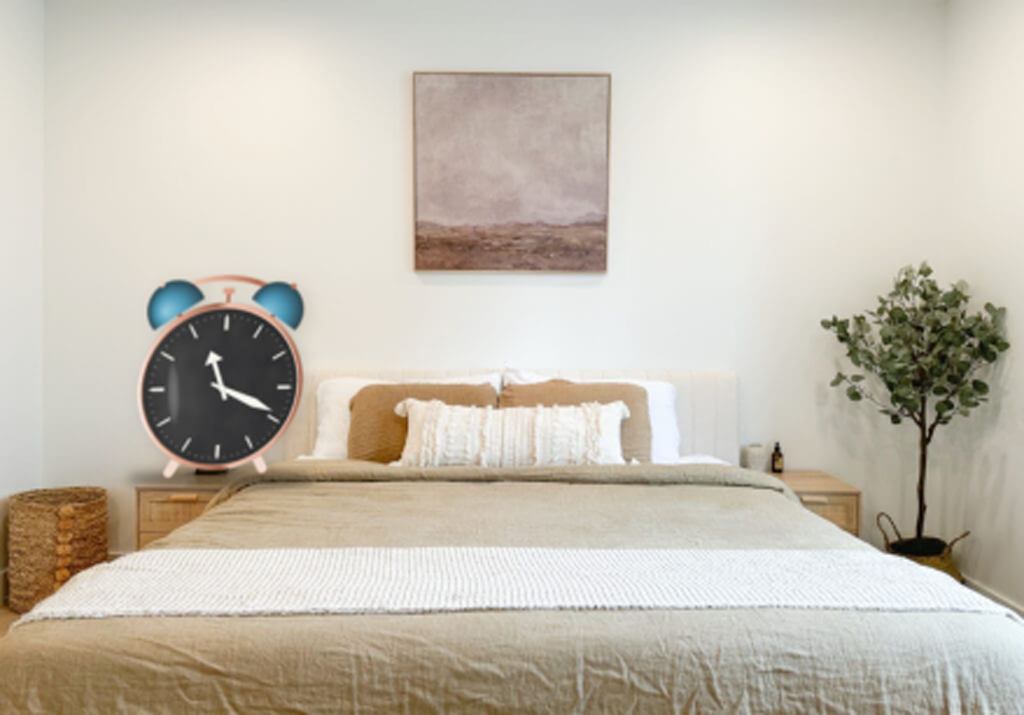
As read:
11,19
